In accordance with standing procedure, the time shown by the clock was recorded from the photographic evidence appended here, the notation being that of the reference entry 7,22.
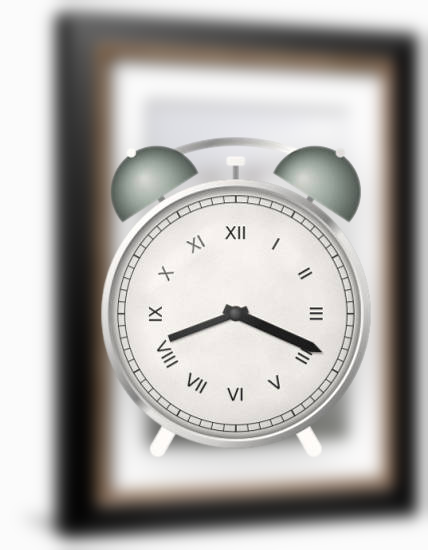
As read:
8,19
